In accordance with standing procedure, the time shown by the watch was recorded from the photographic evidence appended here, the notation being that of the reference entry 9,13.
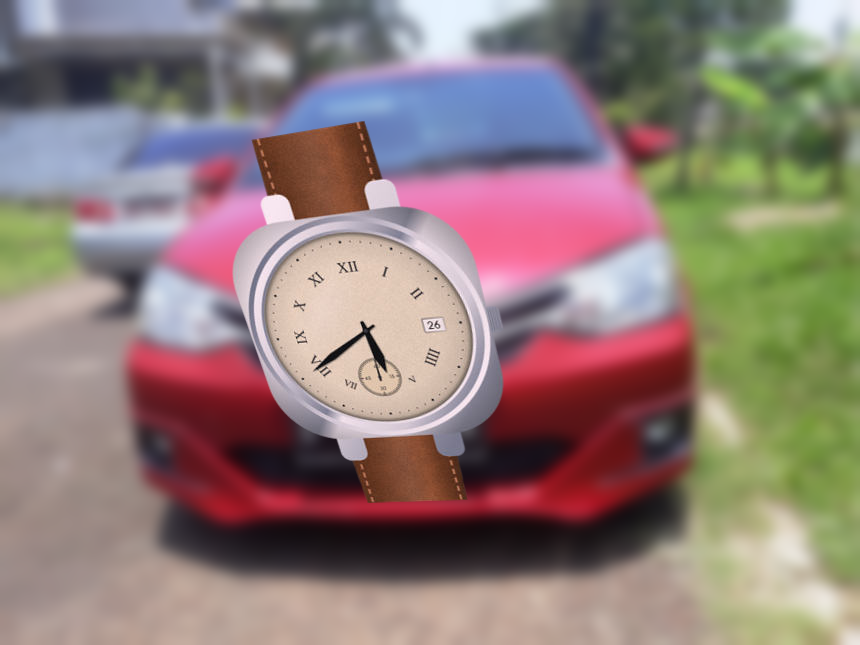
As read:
5,40
